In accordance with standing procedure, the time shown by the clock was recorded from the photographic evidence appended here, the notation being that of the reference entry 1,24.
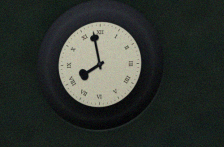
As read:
7,58
